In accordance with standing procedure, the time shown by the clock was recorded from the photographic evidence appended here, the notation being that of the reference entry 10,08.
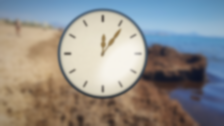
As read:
12,06
